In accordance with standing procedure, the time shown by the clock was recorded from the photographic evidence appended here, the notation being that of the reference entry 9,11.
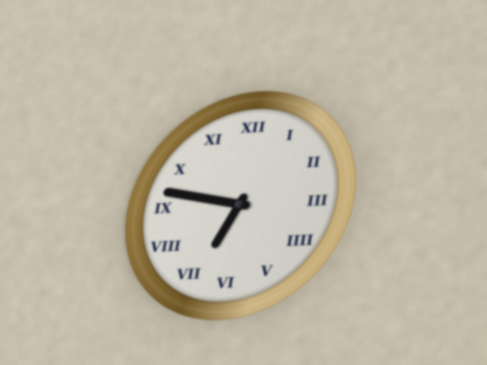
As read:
6,47
